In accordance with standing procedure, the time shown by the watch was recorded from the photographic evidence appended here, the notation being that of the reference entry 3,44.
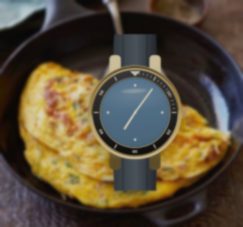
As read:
7,06
